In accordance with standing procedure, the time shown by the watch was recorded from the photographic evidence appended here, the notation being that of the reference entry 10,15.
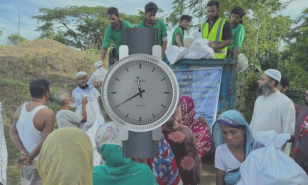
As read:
11,40
